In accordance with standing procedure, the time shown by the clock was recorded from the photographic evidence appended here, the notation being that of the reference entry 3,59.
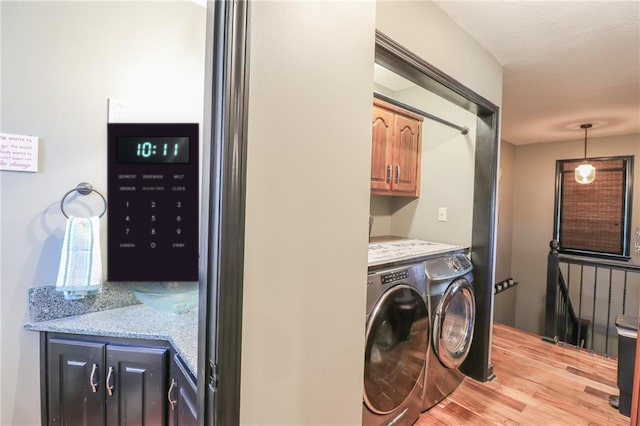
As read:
10,11
